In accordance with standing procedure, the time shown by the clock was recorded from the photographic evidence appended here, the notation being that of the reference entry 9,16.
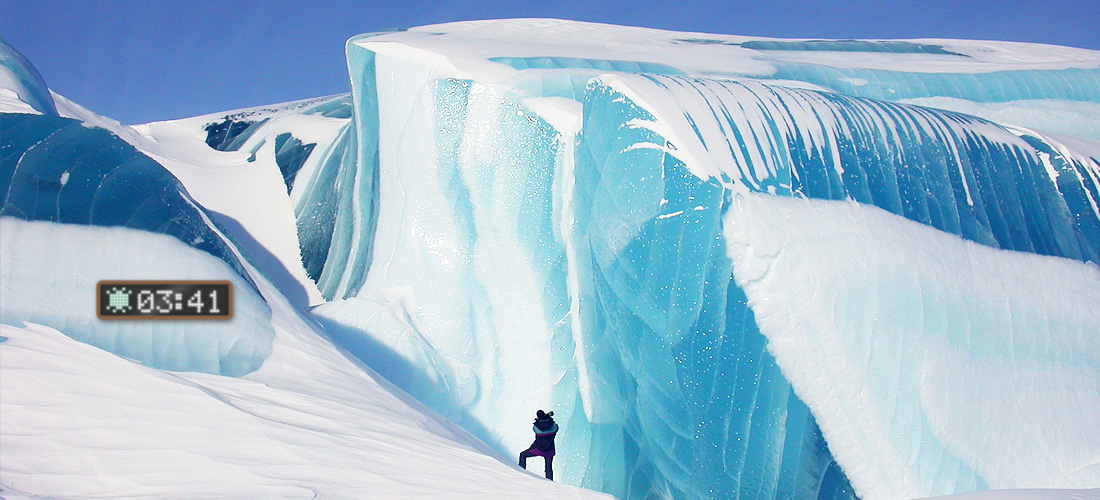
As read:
3,41
